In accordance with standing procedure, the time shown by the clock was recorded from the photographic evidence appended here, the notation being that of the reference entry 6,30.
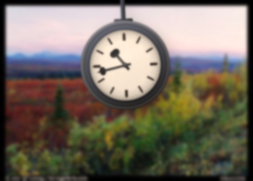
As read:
10,43
